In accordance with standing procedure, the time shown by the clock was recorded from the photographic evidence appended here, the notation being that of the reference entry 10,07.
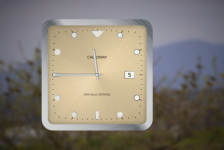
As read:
11,45
